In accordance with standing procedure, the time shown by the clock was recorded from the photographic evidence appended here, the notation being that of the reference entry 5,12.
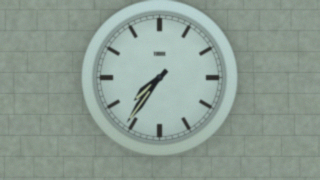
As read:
7,36
